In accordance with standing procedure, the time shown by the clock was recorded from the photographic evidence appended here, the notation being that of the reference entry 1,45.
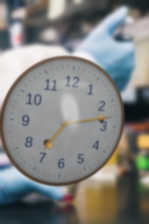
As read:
7,13
